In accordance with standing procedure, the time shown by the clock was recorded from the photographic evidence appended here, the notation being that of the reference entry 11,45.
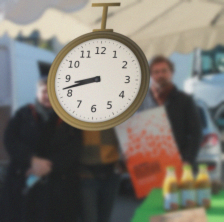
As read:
8,42
